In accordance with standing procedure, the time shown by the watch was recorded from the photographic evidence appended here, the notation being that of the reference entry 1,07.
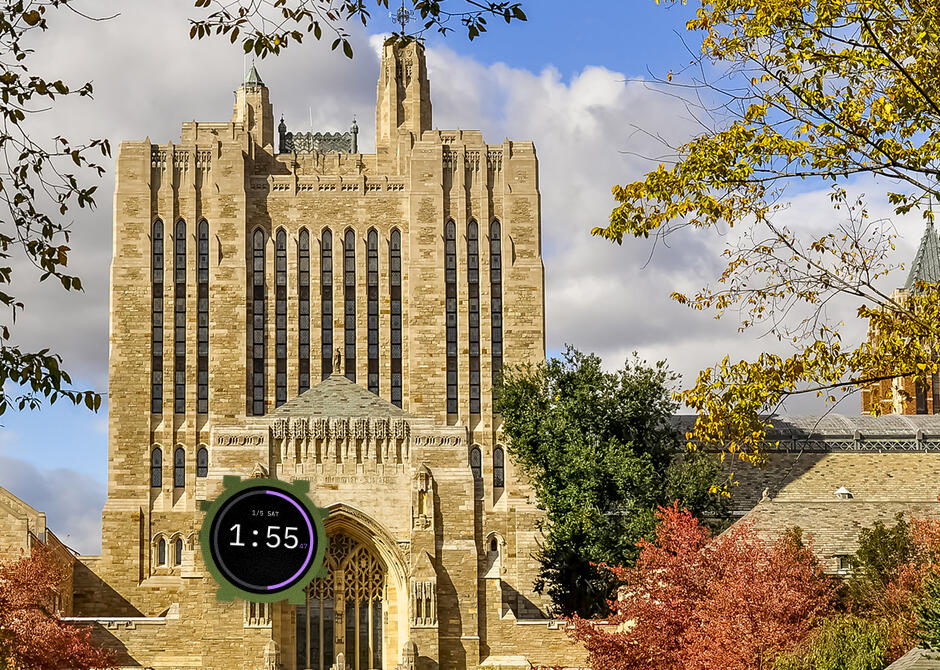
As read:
1,55
